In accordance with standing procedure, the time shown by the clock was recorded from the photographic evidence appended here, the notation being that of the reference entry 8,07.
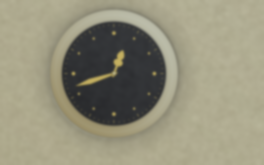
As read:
12,42
